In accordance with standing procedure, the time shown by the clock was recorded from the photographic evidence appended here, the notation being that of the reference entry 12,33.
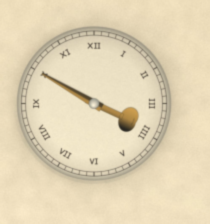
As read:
3,50
